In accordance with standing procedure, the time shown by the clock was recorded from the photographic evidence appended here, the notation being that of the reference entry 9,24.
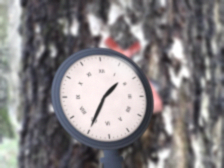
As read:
1,35
